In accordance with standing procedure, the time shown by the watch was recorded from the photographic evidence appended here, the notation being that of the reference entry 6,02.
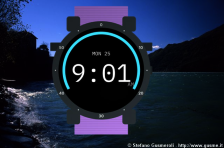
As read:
9,01
